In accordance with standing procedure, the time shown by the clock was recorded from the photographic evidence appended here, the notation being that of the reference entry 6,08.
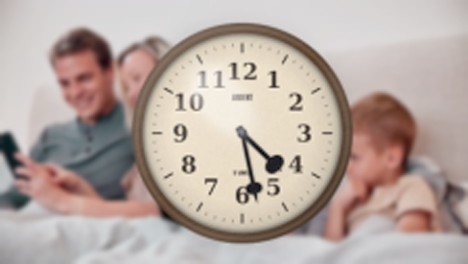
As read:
4,28
